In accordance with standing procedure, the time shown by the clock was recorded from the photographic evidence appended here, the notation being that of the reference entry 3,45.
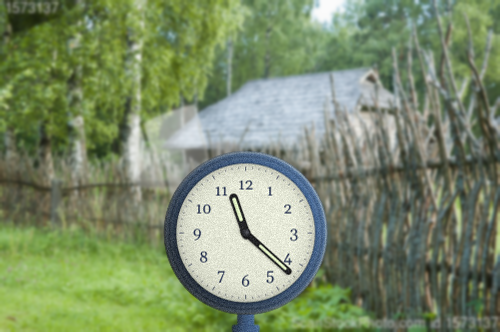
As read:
11,22
